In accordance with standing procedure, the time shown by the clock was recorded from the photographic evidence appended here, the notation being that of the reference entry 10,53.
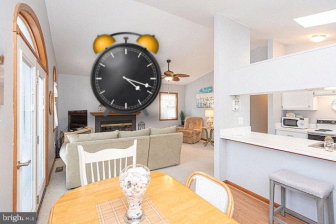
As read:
4,18
